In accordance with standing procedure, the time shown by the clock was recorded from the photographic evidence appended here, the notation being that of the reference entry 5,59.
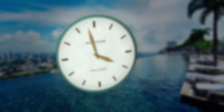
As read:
3,58
